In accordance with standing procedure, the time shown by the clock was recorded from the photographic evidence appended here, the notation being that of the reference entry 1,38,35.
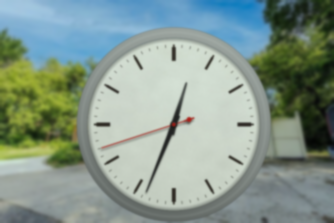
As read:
12,33,42
